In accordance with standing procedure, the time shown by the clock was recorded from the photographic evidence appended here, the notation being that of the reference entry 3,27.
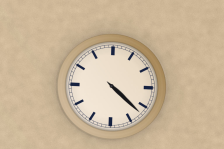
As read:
4,22
